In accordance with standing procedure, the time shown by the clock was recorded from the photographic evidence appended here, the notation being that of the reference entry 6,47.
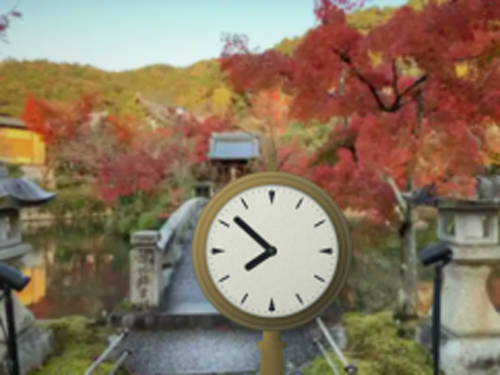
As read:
7,52
